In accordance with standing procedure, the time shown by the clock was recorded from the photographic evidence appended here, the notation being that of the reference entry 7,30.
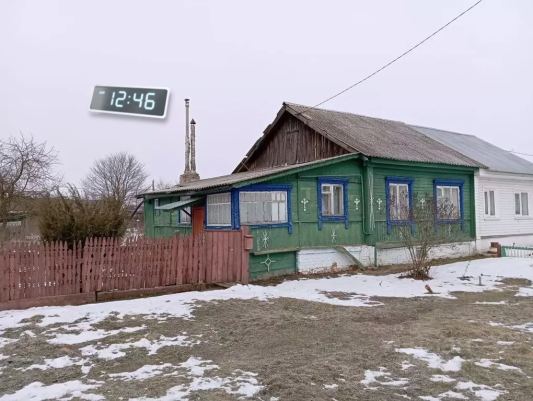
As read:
12,46
